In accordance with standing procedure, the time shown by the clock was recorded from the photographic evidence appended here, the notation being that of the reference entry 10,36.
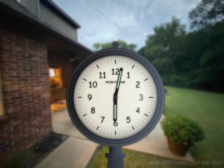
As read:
6,02
